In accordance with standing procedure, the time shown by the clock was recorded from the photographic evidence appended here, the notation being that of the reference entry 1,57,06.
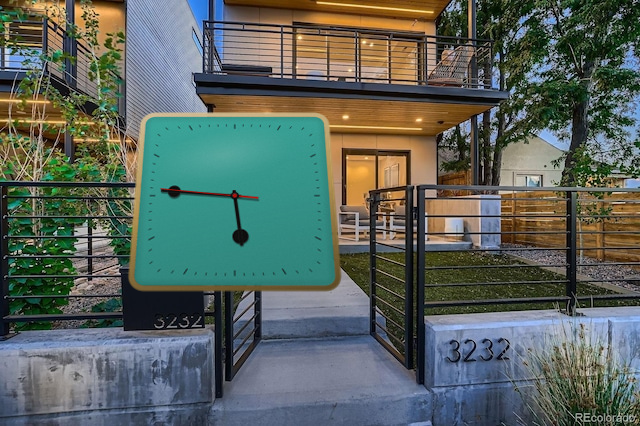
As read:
5,45,46
